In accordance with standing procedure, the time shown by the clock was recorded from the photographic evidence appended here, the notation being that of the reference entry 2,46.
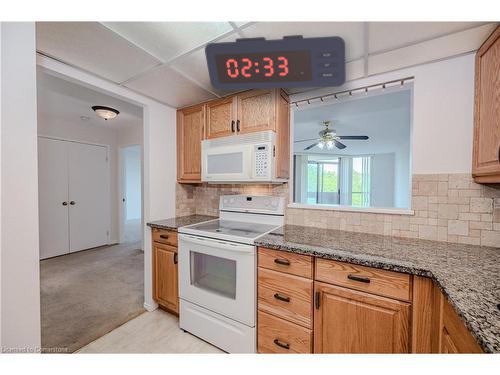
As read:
2,33
